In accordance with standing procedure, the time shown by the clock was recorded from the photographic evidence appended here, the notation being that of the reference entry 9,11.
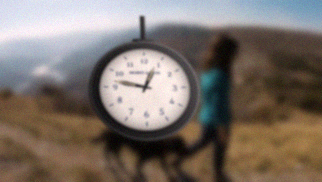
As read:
12,47
